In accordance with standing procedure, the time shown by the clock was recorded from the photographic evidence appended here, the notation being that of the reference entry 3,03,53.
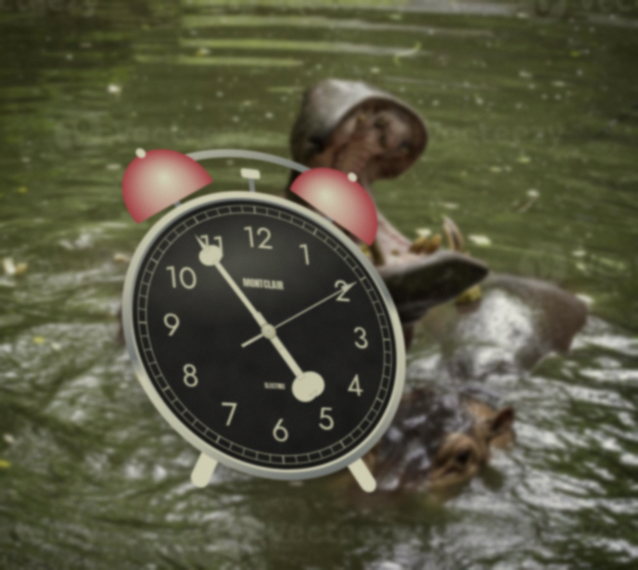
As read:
4,54,10
